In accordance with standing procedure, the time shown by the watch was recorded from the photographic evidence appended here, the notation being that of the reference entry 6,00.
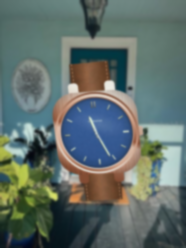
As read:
11,26
